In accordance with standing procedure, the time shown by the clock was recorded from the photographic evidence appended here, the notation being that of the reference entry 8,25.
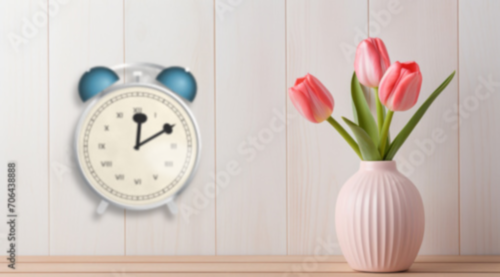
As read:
12,10
